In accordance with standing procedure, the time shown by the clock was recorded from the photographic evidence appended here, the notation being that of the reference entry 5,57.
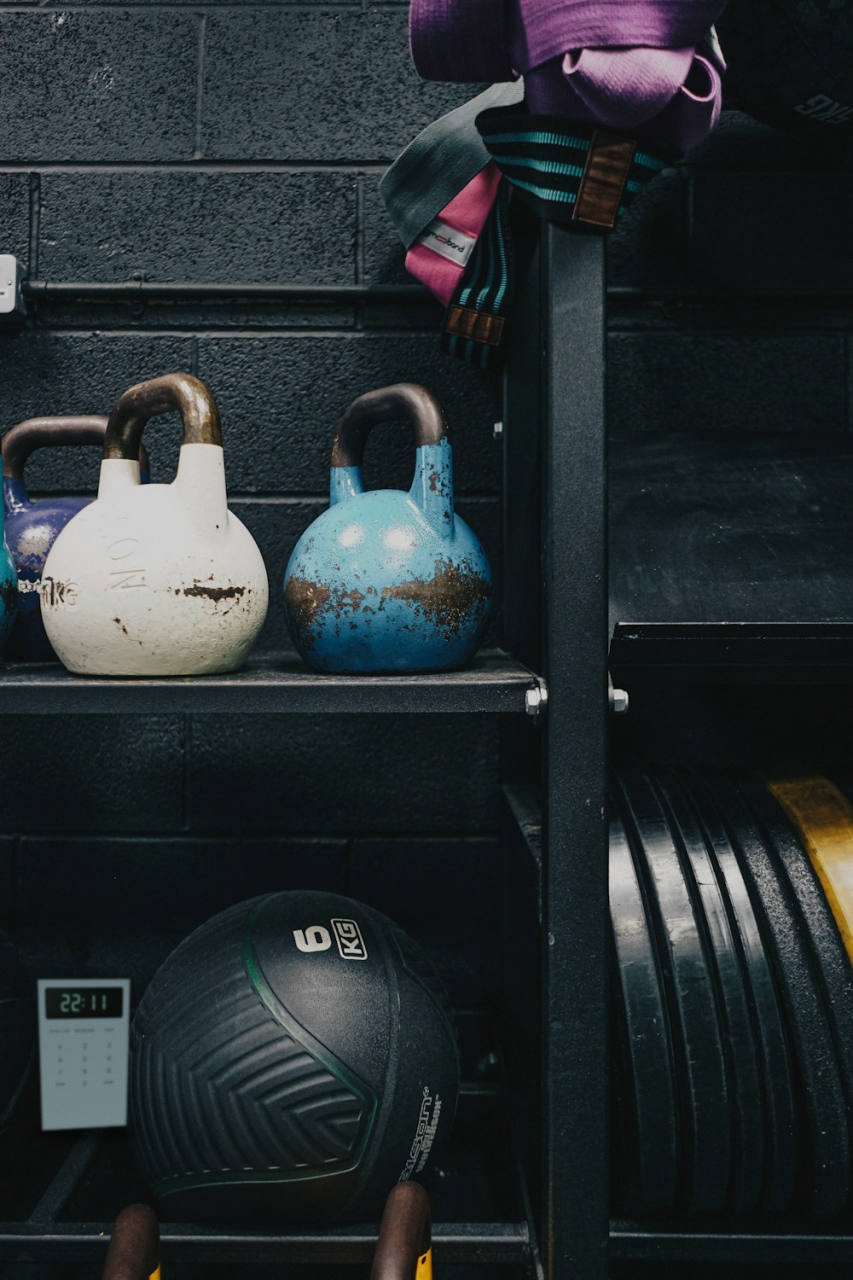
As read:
22,11
